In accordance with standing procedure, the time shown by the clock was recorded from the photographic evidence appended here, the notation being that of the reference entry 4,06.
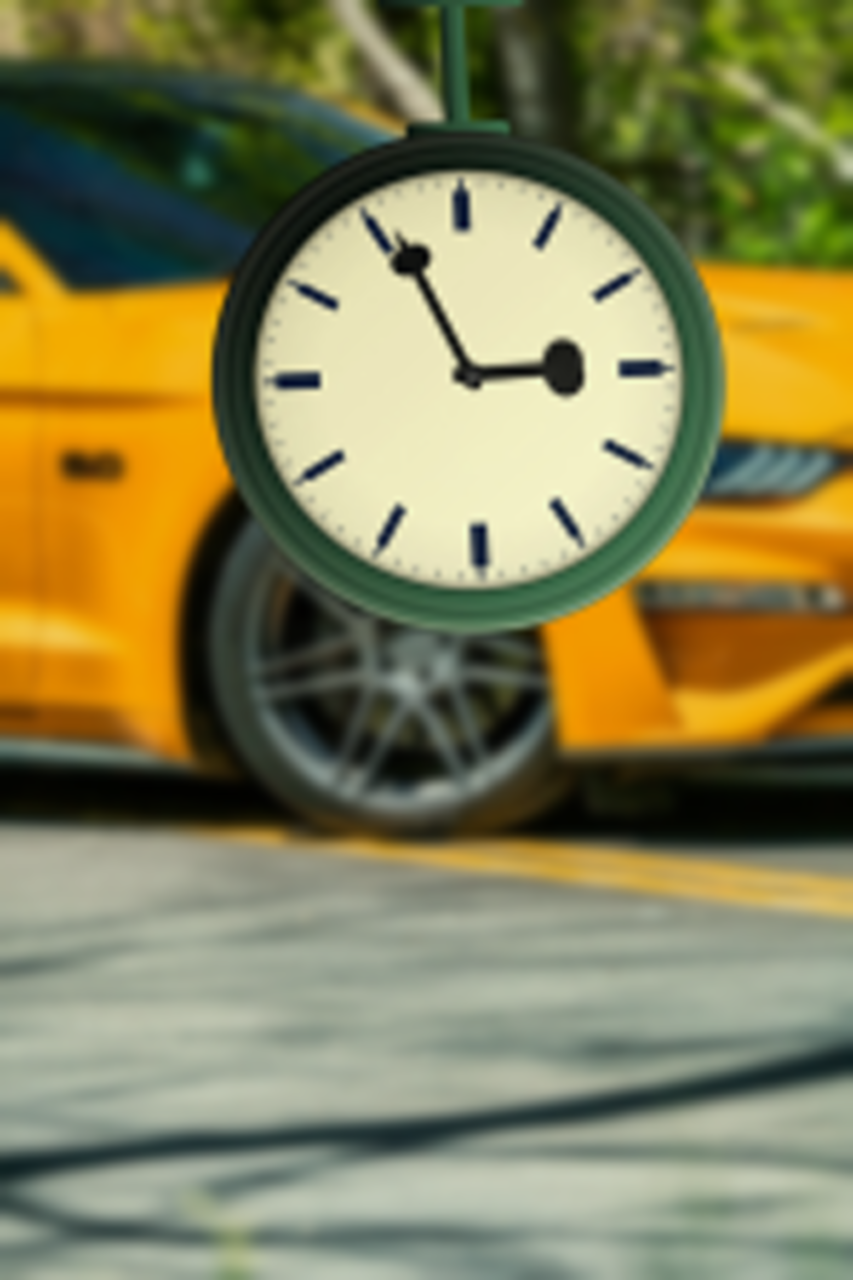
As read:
2,56
